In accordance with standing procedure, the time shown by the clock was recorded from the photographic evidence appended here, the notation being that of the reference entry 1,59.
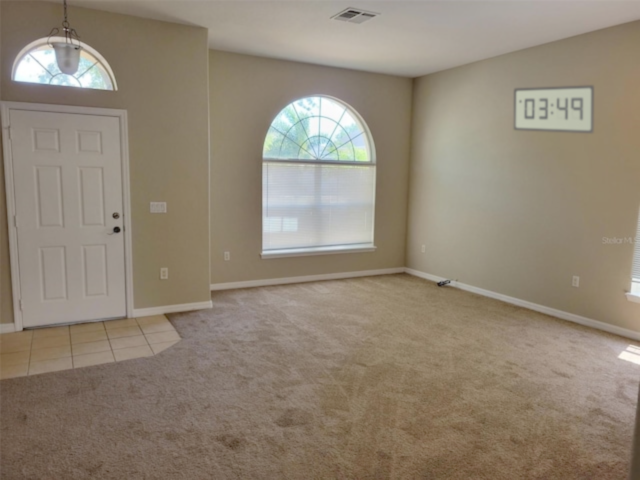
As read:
3,49
